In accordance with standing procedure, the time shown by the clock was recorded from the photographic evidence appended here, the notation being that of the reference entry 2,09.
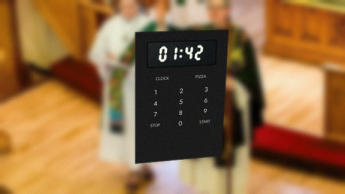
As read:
1,42
